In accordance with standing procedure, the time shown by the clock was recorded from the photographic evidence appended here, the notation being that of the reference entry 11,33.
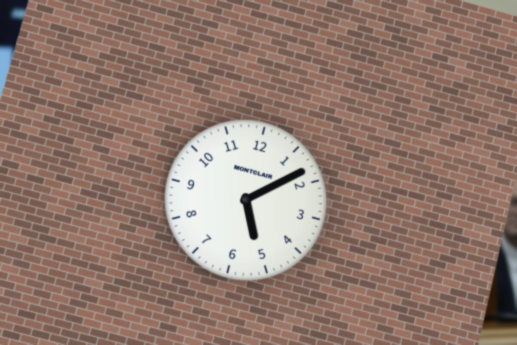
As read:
5,08
